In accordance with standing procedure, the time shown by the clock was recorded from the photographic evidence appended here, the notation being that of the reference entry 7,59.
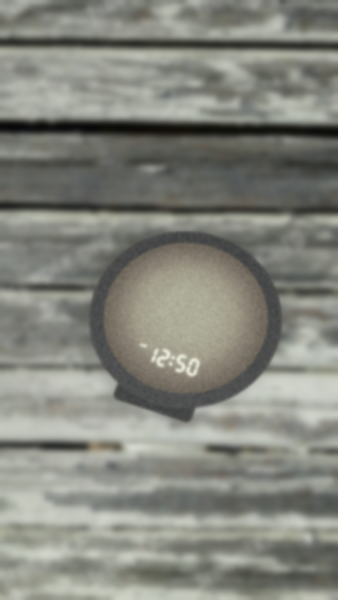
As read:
12,50
